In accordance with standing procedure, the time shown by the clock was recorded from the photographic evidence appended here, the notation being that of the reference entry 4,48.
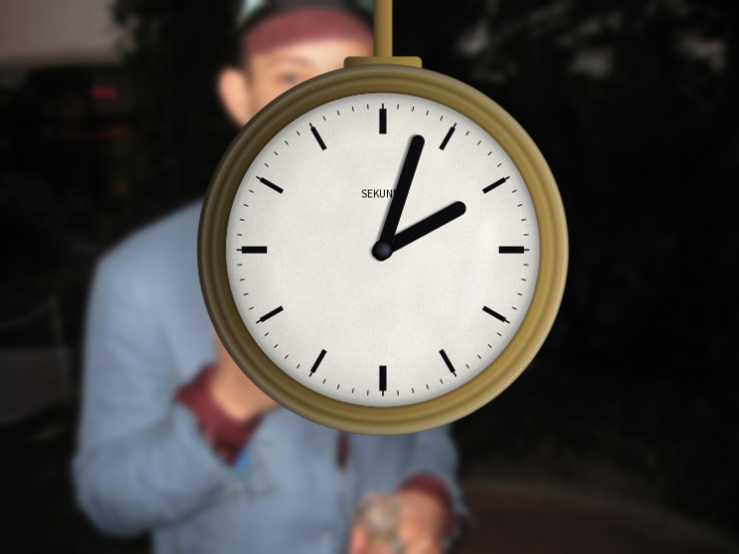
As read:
2,03
